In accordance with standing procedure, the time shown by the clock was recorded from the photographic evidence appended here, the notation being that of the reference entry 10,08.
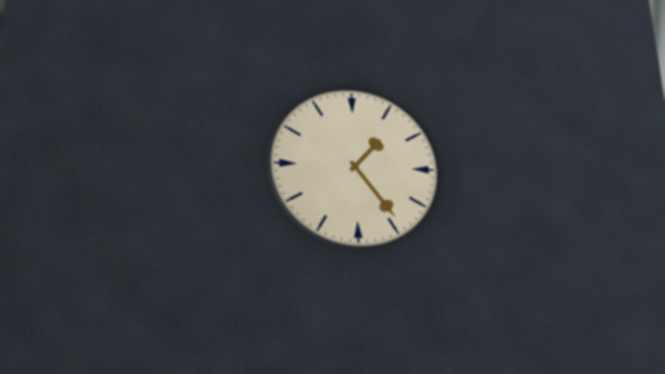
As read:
1,24
